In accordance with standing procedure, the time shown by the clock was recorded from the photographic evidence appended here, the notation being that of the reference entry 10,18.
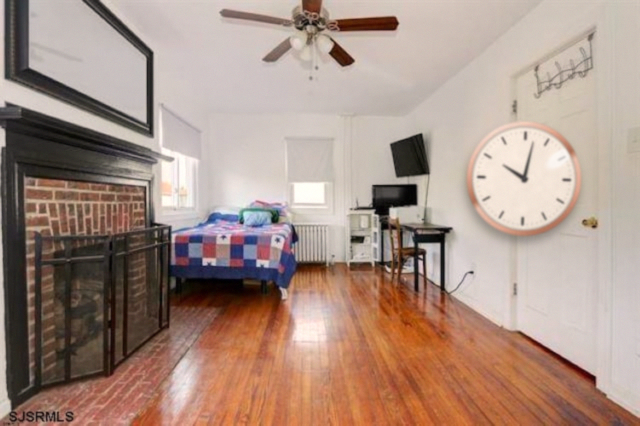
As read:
10,02
